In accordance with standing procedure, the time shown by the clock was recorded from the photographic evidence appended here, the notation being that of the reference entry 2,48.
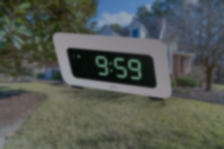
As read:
9,59
